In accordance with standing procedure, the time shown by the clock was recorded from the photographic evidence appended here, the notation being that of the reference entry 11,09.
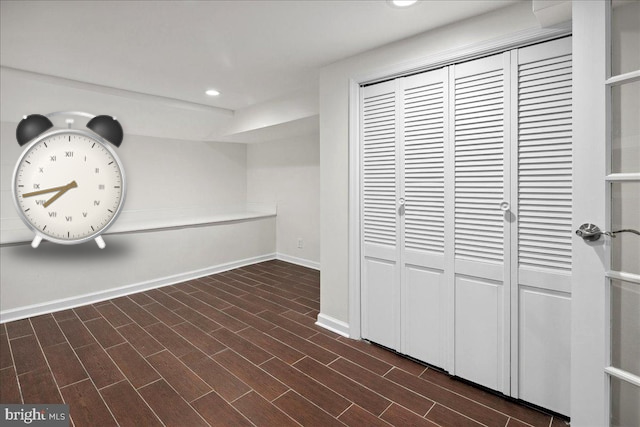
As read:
7,43
